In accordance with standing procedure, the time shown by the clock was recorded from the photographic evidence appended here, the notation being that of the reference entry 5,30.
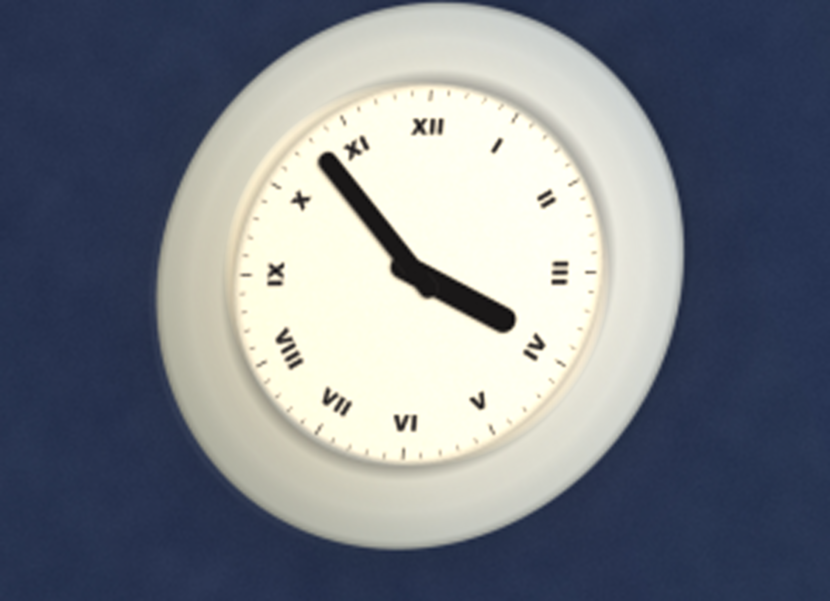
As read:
3,53
